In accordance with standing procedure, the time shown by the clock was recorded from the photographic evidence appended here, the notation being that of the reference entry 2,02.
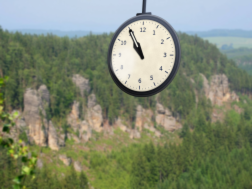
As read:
10,55
